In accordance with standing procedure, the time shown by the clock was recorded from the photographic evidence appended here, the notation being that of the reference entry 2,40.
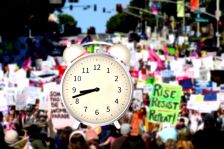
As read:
8,42
